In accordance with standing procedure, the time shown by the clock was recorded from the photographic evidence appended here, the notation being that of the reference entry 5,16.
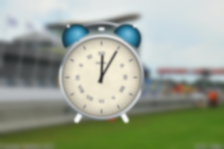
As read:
12,05
